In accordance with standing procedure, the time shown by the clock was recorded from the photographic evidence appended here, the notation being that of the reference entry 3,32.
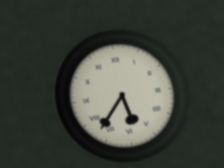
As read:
5,37
